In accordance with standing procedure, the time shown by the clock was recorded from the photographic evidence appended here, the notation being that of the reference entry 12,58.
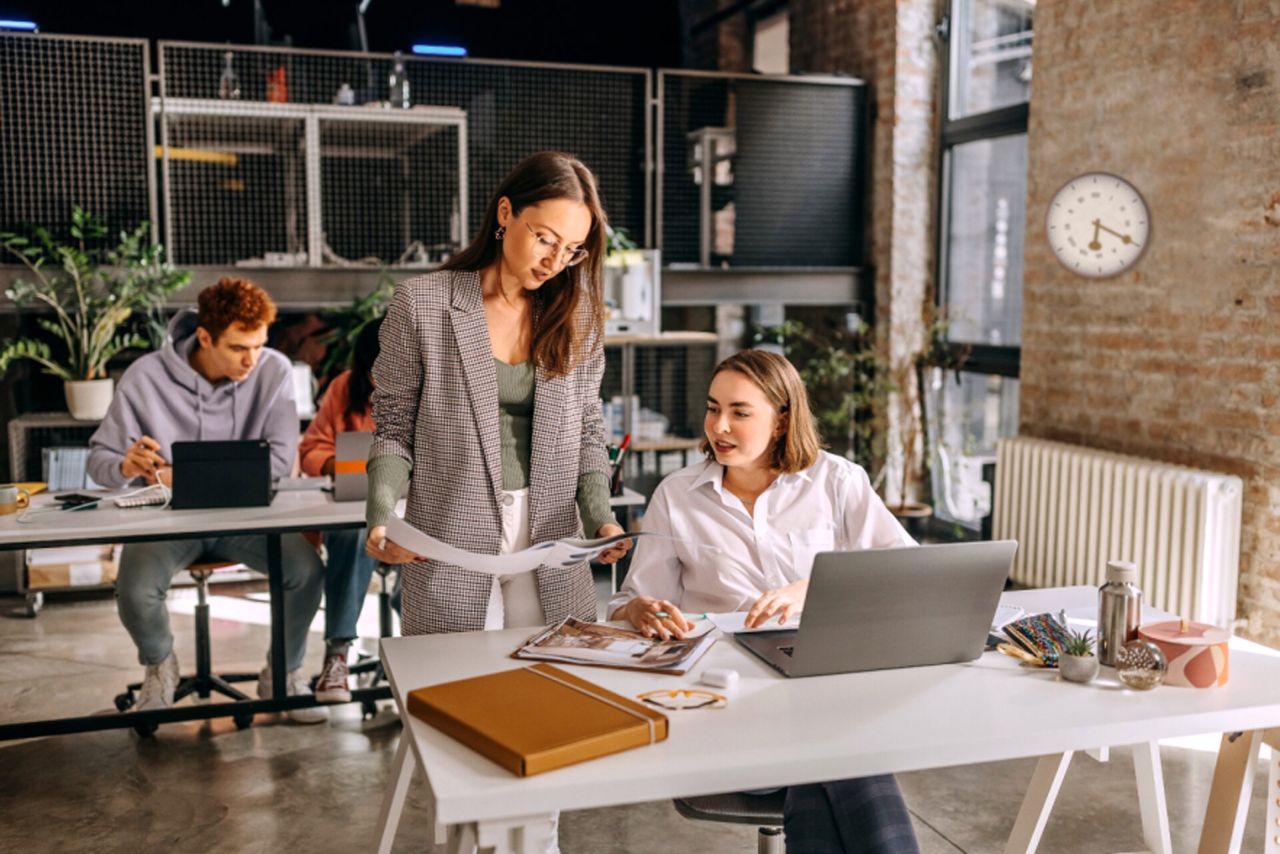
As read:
6,20
